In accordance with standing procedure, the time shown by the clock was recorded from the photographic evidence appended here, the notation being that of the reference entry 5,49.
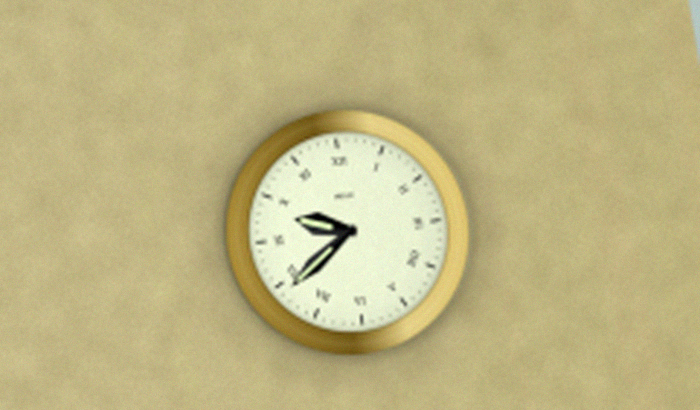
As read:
9,39
